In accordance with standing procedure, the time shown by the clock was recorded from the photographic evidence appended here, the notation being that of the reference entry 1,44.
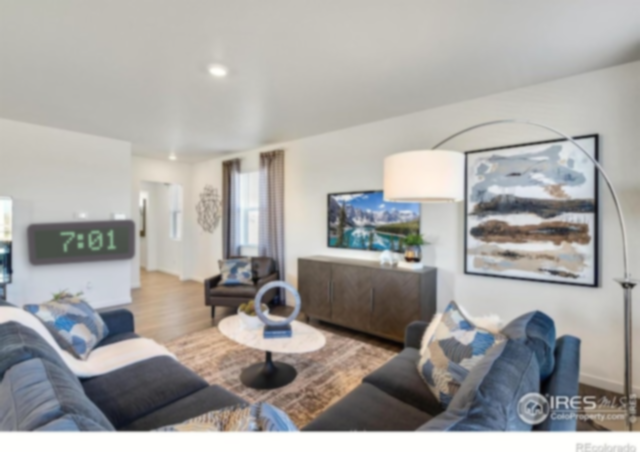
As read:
7,01
